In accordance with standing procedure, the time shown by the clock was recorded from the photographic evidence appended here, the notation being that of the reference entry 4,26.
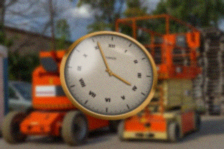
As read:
3,56
